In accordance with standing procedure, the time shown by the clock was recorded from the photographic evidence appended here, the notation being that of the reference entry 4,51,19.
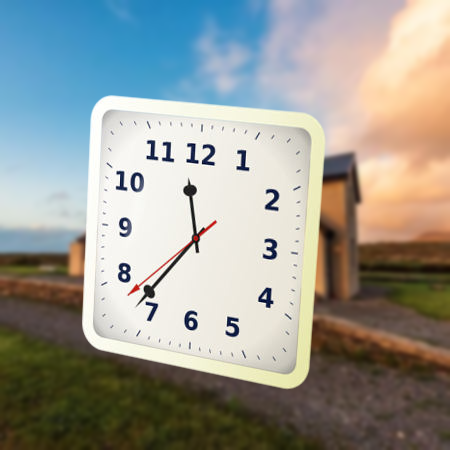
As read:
11,36,38
